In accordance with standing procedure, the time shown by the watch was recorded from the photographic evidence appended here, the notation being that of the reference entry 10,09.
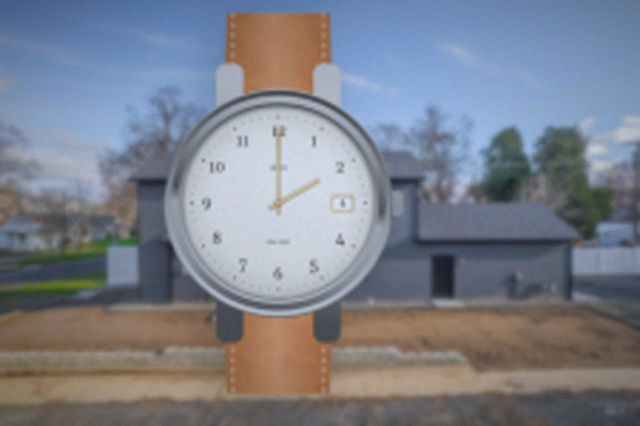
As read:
2,00
